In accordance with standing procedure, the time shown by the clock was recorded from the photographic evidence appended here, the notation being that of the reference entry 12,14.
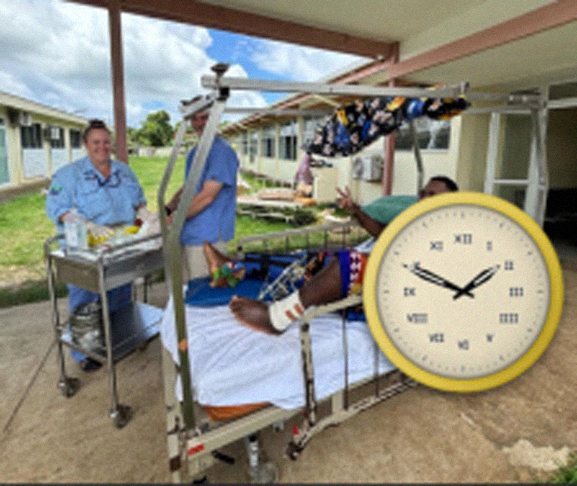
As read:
1,49
